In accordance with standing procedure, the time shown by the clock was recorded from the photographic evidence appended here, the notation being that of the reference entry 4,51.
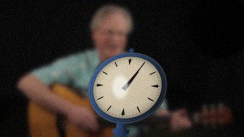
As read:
1,05
